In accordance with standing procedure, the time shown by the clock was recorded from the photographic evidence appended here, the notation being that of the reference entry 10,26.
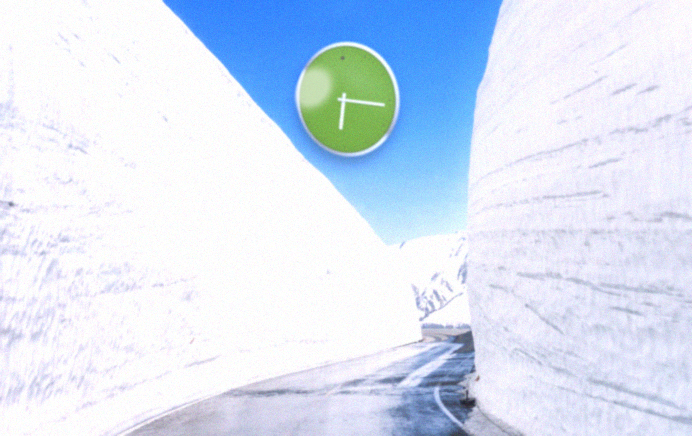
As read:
6,16
